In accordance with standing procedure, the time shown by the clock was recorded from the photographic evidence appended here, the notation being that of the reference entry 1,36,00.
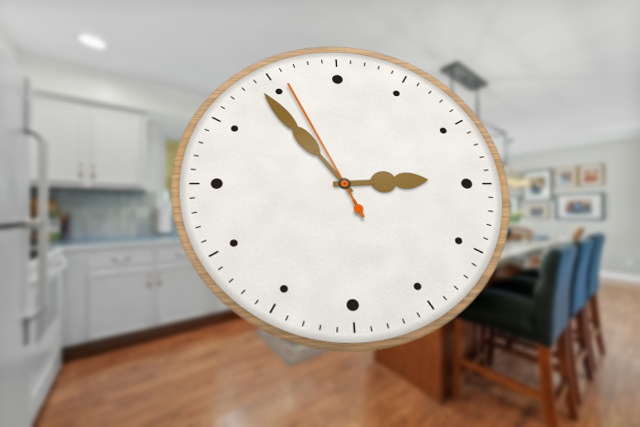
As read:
2,53,56
